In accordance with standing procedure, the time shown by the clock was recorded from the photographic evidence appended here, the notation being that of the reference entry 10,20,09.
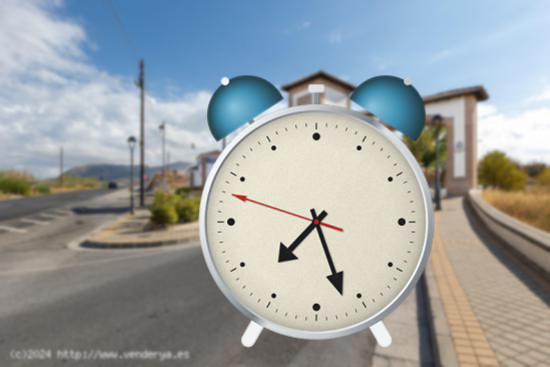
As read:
7,26,48
